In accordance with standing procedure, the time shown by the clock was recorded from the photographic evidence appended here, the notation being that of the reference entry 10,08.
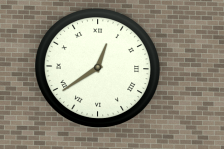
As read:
12,39
